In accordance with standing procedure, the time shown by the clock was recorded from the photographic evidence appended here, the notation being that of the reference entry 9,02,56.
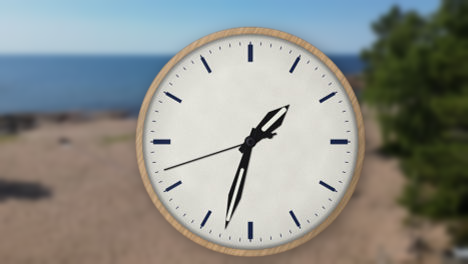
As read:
1,32,42
